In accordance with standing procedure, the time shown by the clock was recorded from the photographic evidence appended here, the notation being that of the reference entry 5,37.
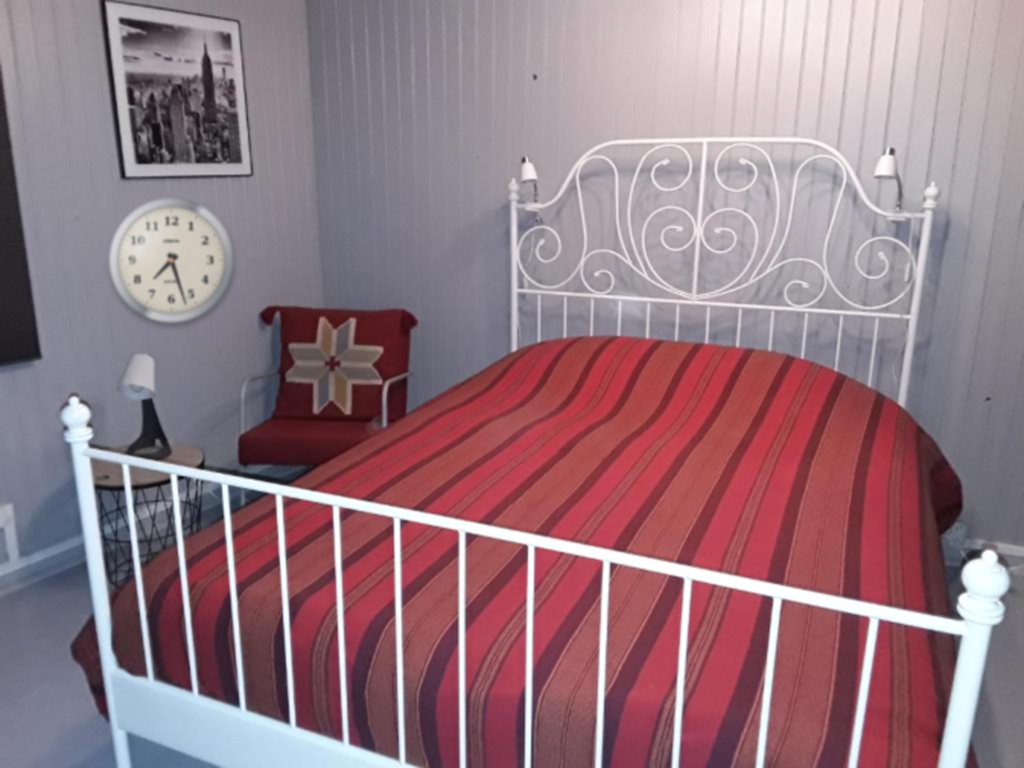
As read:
7,27
